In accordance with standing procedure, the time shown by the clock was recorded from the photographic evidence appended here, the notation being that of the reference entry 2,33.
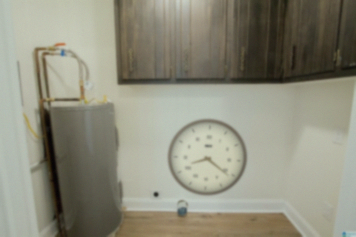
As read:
8,21
